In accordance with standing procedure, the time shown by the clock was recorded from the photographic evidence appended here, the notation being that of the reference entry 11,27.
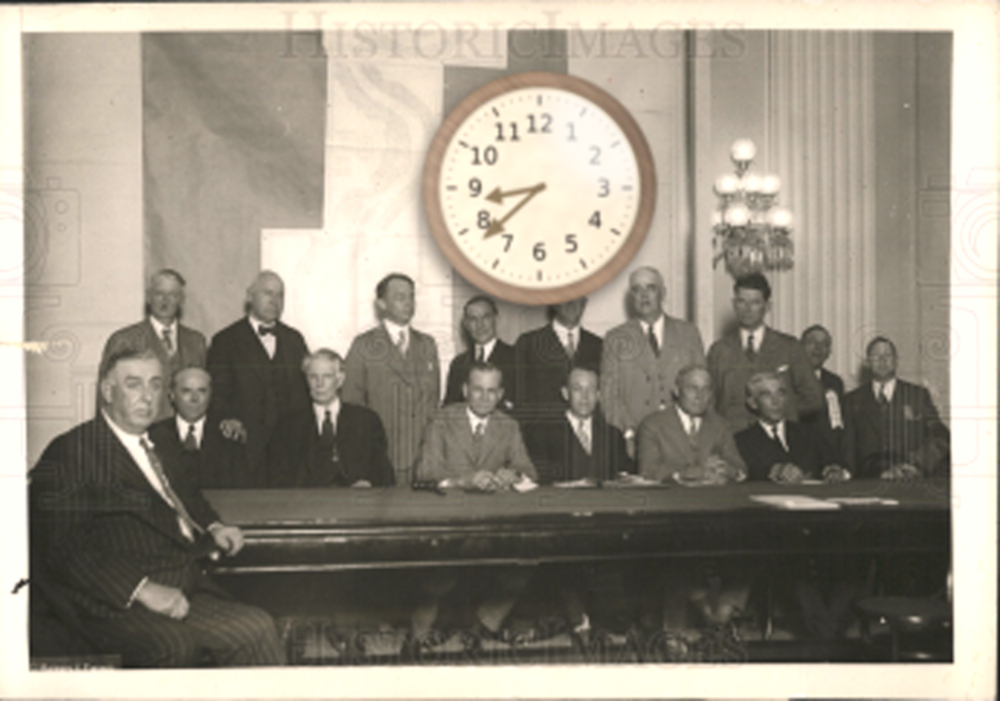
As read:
8,38
